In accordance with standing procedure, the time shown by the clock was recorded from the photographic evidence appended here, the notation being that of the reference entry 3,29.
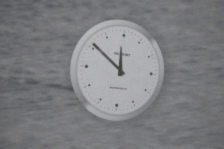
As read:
11,51
